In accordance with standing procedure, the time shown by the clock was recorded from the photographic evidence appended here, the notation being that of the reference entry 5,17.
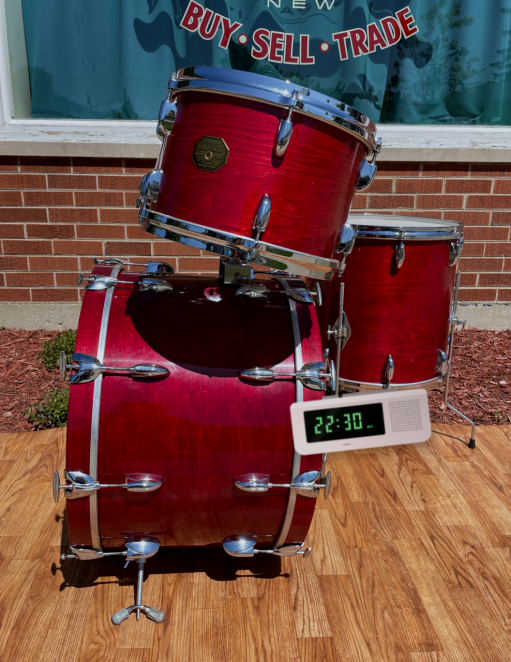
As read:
22,30
